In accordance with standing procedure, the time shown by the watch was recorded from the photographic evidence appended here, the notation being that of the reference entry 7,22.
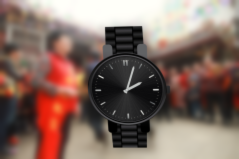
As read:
2,03
